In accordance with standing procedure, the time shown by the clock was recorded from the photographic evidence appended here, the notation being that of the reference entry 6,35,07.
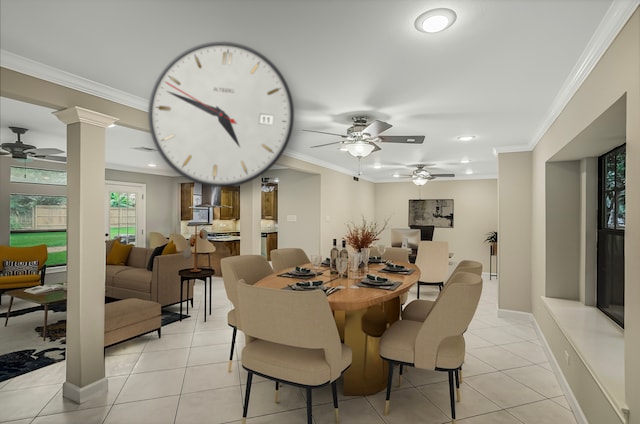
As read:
4,47,49
